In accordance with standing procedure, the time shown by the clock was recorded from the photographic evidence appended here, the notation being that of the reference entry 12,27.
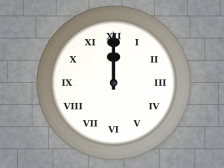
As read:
12,00
